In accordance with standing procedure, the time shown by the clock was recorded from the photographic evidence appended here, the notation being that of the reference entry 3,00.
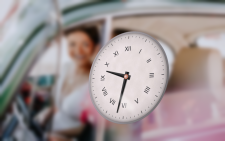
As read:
9,32
